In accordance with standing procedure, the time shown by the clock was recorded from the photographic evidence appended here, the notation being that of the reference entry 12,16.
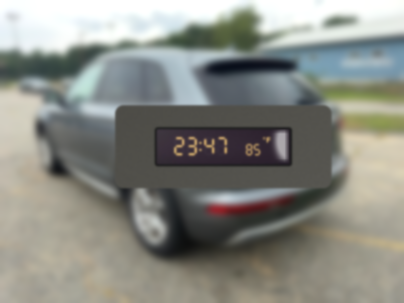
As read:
23,47
